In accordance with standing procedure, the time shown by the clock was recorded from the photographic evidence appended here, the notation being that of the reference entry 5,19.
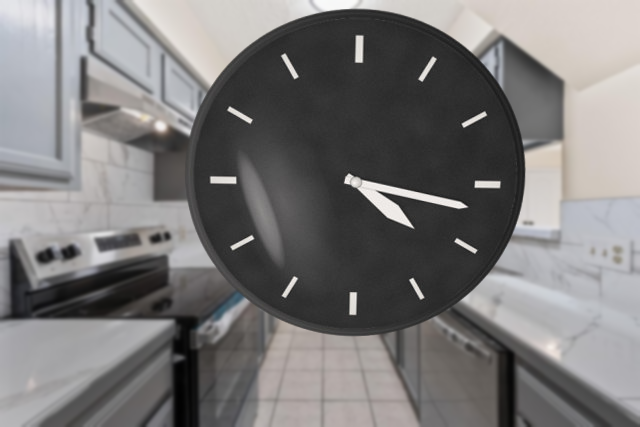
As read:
4,17
